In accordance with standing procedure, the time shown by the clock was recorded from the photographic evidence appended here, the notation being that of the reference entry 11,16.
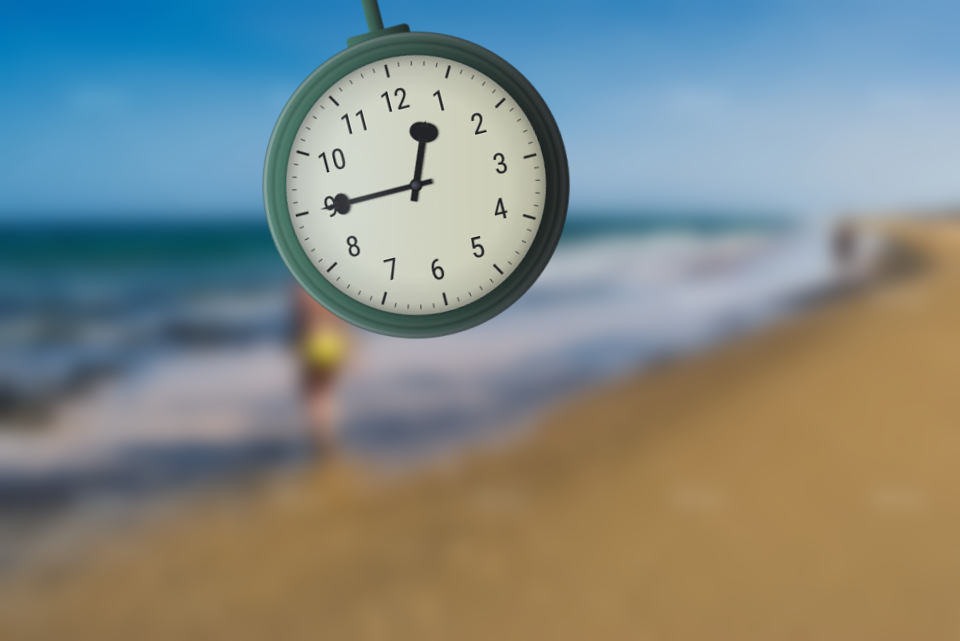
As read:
12,45
